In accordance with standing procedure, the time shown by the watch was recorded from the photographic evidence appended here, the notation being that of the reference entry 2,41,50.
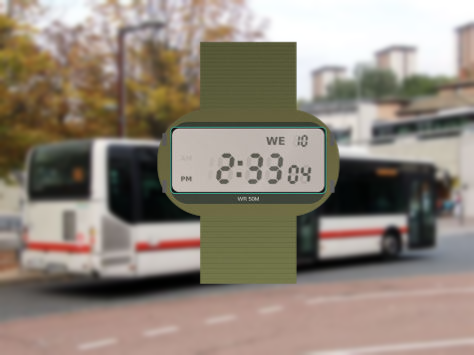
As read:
2,33,04
